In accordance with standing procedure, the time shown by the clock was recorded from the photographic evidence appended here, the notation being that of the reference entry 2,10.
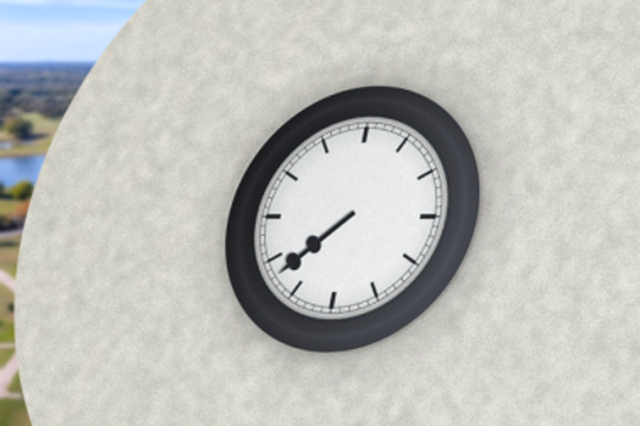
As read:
7,38
